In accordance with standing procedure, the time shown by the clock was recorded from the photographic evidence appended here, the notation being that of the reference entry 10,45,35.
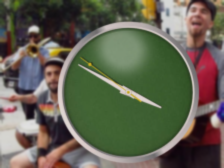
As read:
3,49,51
